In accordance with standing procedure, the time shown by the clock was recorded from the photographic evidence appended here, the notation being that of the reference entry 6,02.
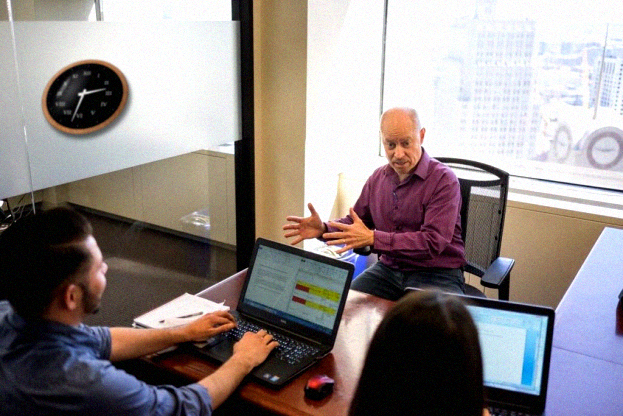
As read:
2,32
